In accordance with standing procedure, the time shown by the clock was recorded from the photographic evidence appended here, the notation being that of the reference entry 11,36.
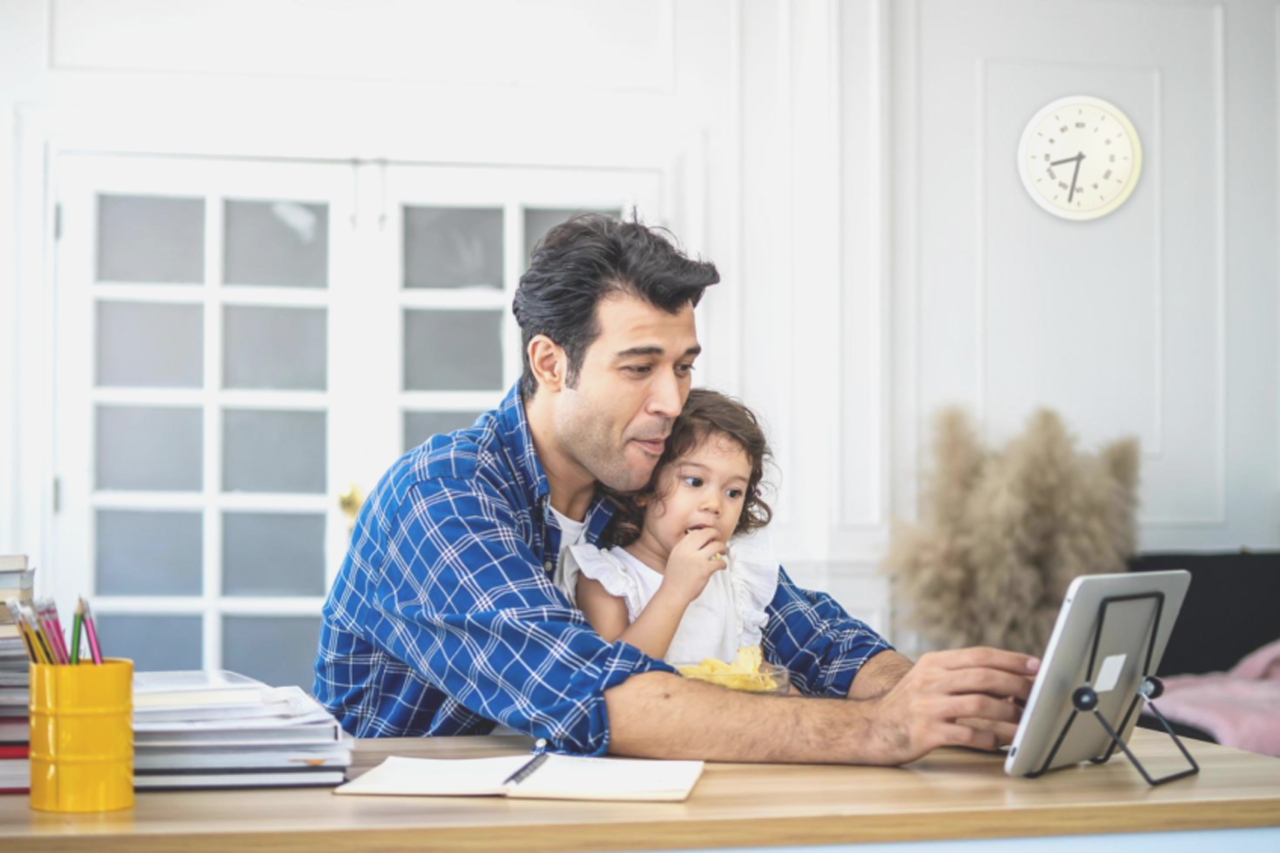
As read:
8,32
